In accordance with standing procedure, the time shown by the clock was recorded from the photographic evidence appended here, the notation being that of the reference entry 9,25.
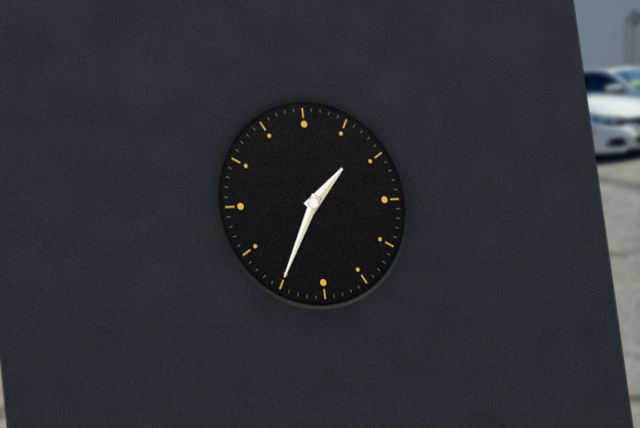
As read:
1,35
